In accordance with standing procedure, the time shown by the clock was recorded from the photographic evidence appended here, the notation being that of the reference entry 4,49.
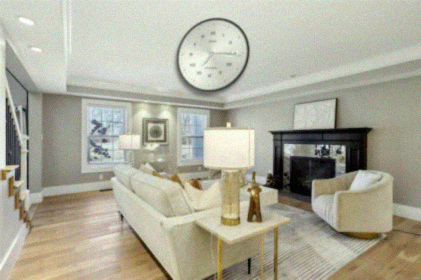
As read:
7,16
